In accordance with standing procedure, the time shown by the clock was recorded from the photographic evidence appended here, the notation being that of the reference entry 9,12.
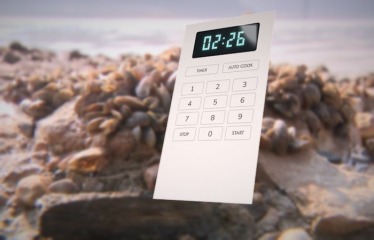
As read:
2,26
